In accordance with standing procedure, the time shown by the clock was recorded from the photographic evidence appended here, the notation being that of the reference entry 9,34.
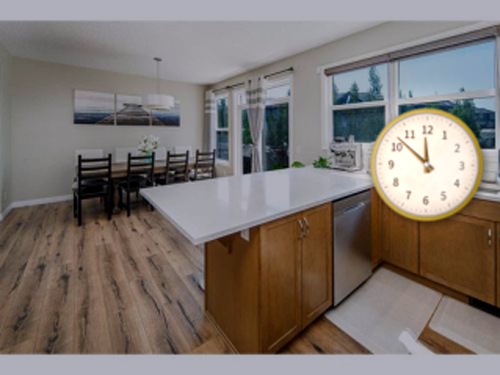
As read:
11,52
